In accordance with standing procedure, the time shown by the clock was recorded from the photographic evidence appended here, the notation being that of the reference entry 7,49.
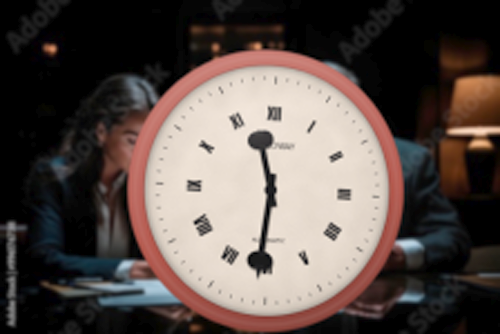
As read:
11,31
